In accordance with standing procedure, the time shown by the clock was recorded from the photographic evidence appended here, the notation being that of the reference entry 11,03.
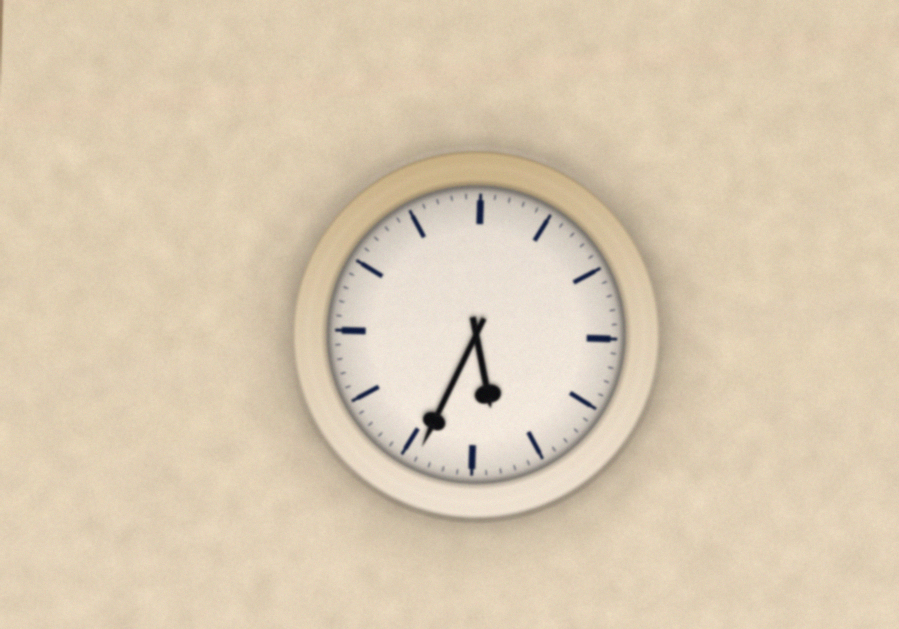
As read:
5,34
